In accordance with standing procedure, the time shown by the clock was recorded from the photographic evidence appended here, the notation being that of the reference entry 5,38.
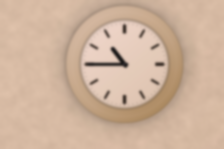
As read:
10,45
